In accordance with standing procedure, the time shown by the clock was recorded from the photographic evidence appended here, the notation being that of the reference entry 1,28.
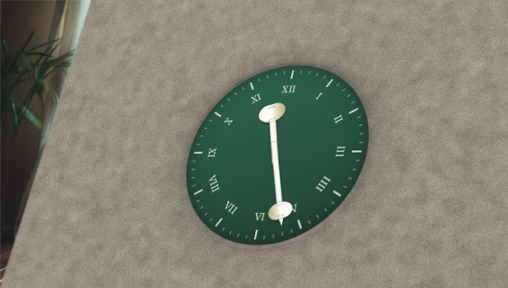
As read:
11,27
